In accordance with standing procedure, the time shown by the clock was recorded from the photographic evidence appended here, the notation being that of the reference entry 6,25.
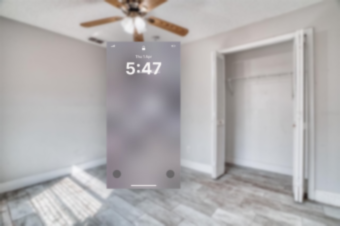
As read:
5,47
